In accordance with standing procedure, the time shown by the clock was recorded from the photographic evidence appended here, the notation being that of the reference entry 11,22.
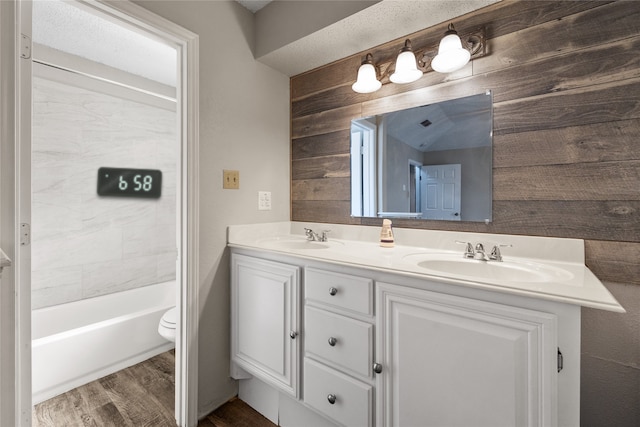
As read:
6,58
